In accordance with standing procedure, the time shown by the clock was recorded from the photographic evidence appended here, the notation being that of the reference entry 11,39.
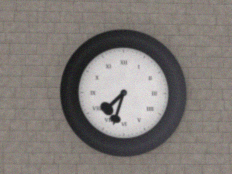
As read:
7,33
